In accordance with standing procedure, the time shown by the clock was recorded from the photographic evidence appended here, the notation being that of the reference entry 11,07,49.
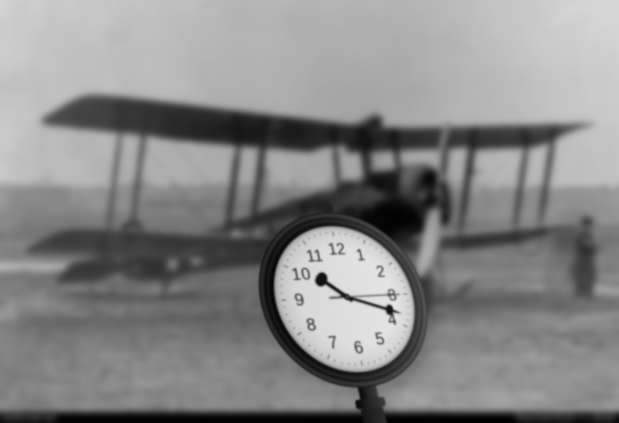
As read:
10,18,15
